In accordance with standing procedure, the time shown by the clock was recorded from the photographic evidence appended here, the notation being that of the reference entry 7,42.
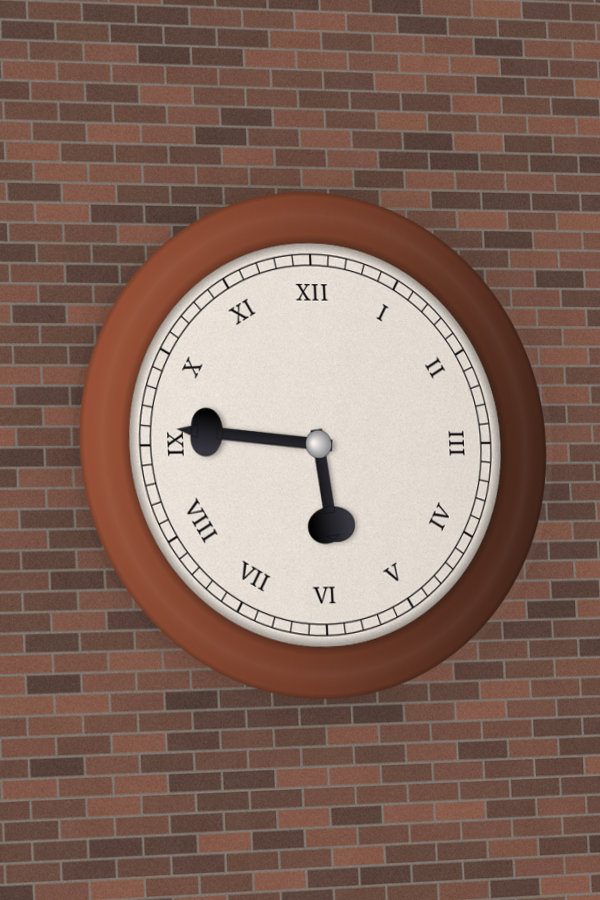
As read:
5,46
